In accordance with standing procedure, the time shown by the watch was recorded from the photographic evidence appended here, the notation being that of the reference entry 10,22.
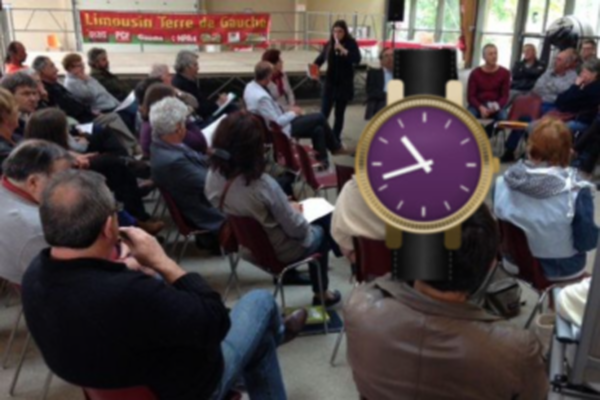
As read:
10,42
